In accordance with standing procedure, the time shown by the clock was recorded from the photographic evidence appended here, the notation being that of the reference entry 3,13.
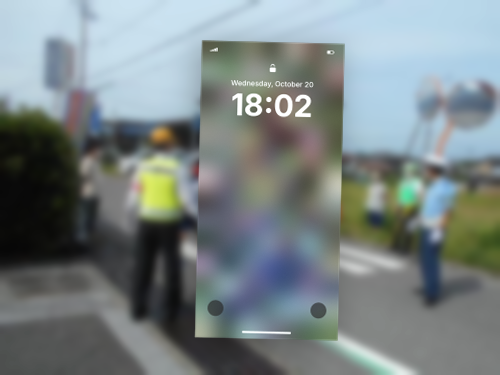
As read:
18,02
